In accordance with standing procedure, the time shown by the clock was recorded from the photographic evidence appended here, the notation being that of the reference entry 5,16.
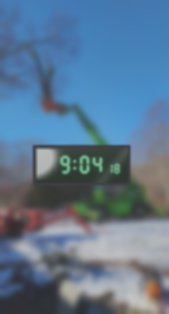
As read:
9,04
